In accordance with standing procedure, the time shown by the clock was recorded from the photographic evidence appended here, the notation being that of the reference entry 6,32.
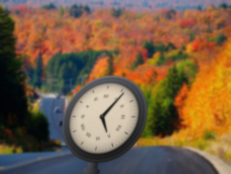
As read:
5,06
